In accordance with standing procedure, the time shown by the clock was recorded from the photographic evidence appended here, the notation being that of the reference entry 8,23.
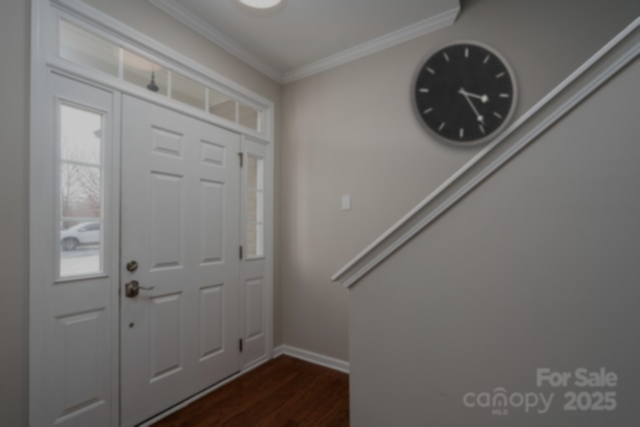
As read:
3,24
